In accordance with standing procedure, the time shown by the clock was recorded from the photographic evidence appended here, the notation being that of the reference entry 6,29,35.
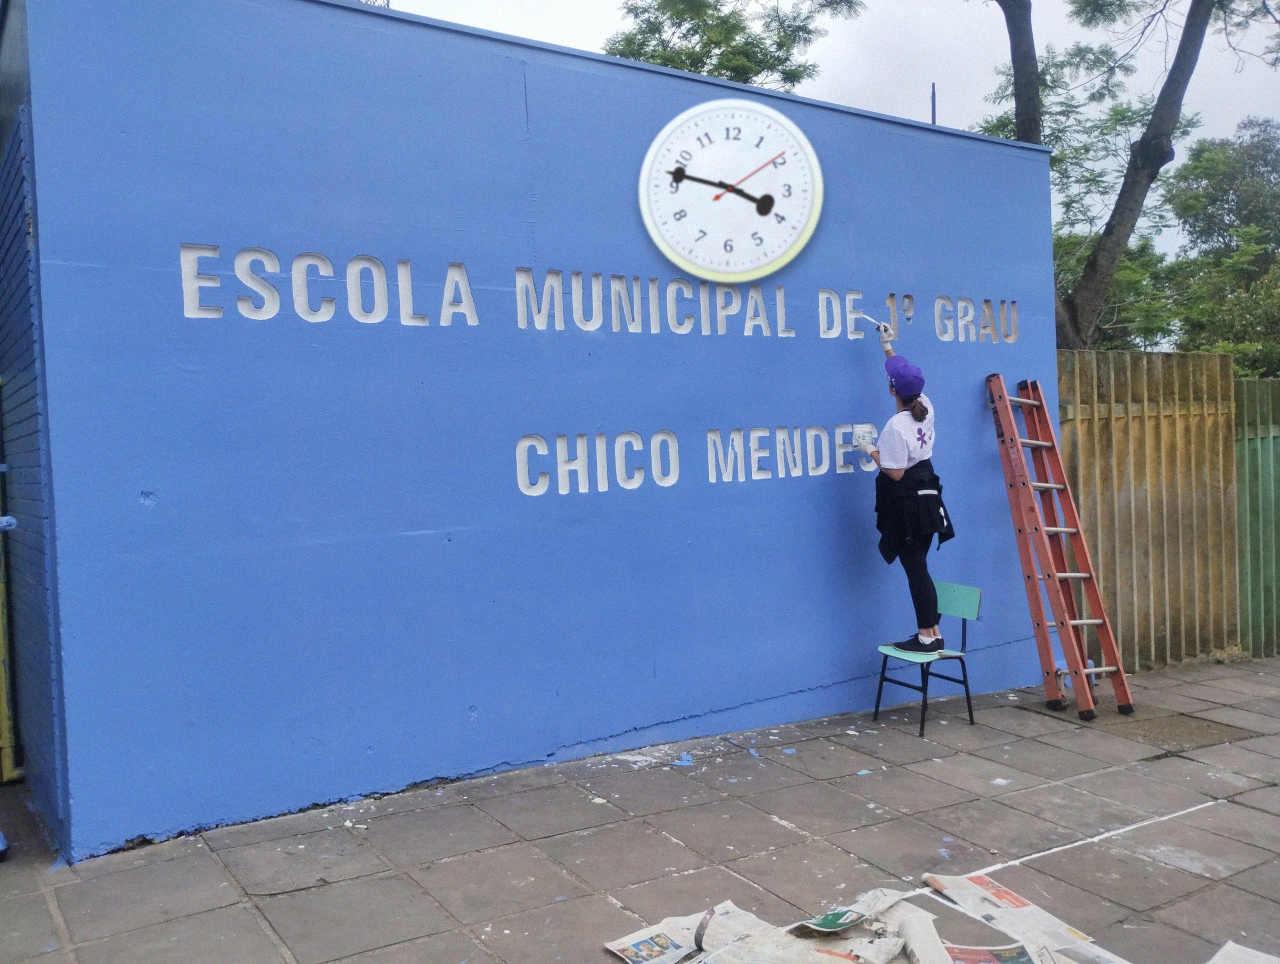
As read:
3,47,09
